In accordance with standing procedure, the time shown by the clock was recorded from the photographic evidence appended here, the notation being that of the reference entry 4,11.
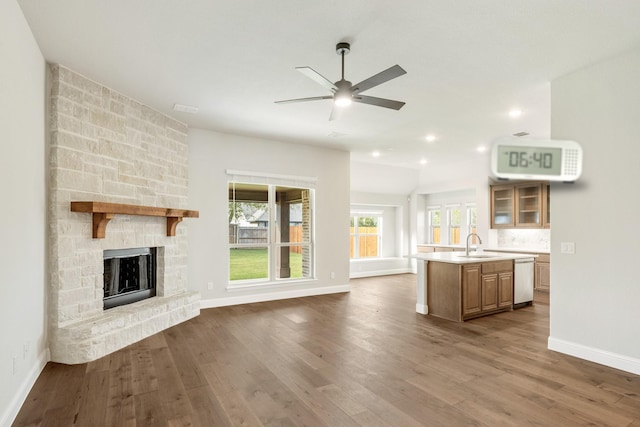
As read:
6,40
